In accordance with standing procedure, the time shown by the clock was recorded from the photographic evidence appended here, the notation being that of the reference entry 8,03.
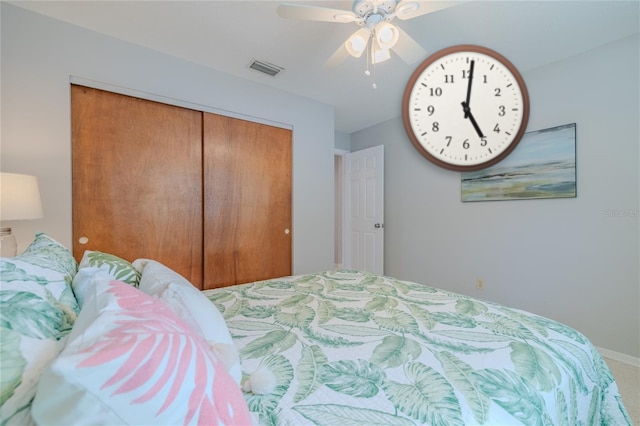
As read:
5,01
